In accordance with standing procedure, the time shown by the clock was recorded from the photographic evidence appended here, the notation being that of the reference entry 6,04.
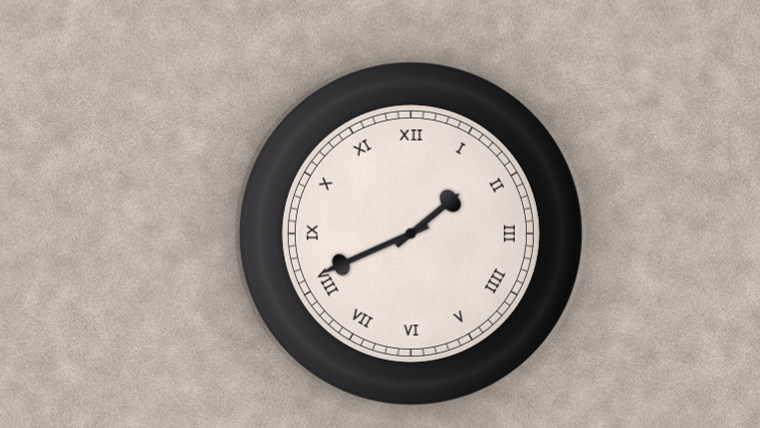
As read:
1,41
